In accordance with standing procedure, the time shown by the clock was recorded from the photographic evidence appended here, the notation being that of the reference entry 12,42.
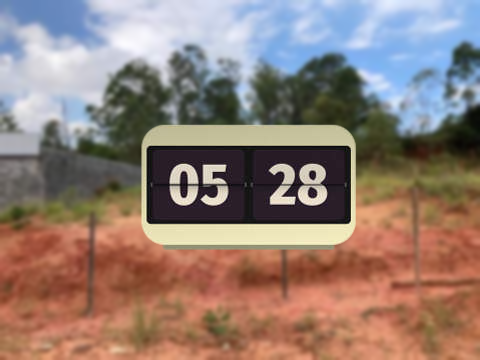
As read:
5,28
